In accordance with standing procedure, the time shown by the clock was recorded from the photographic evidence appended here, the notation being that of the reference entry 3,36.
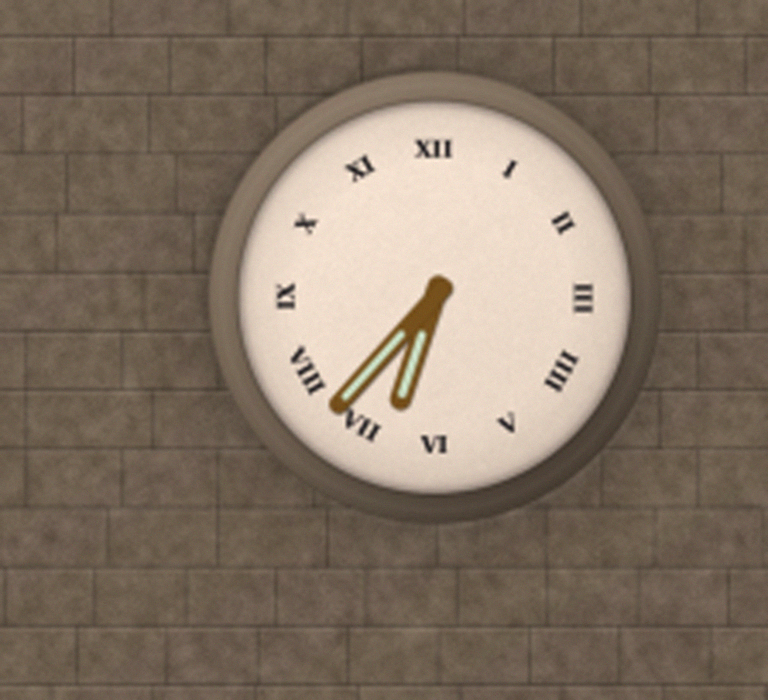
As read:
6,37
